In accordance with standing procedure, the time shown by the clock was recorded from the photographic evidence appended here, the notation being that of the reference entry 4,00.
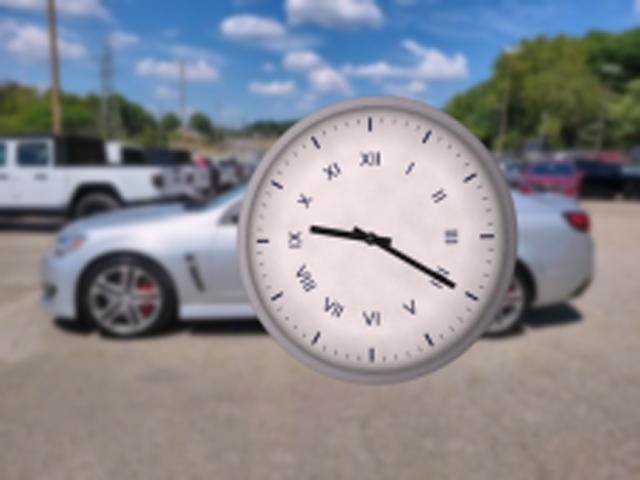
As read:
9,20
